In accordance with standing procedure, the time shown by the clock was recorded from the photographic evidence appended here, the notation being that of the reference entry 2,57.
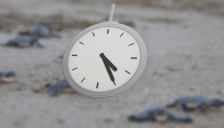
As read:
4,25
